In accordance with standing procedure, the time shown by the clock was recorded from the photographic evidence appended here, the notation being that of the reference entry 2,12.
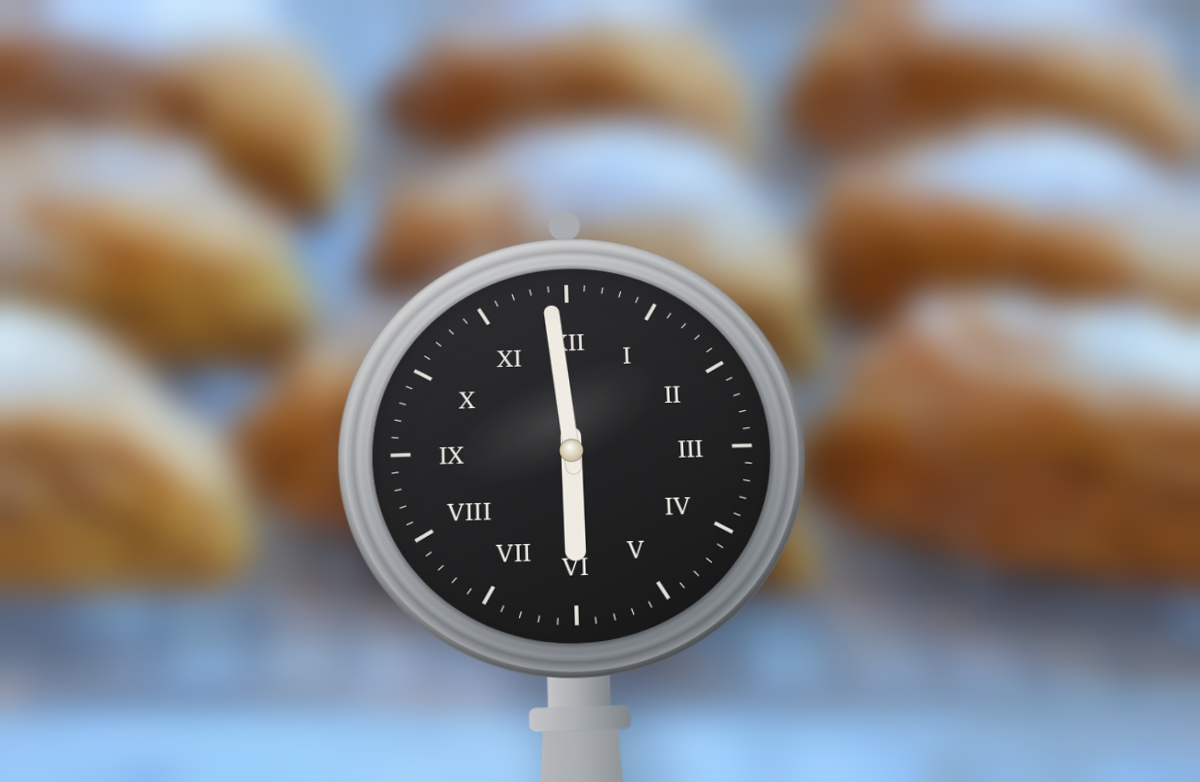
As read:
5,59
